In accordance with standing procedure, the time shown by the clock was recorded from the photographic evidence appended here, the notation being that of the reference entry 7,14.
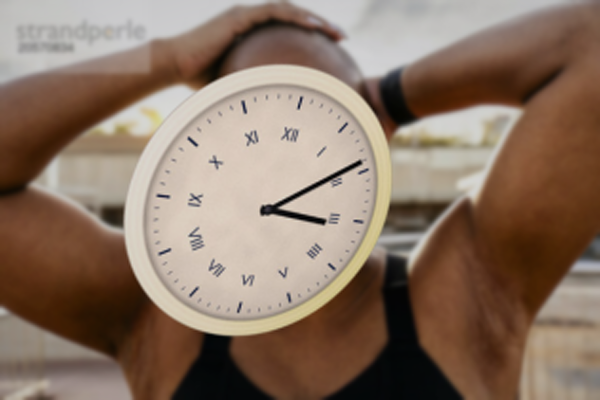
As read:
3,09
